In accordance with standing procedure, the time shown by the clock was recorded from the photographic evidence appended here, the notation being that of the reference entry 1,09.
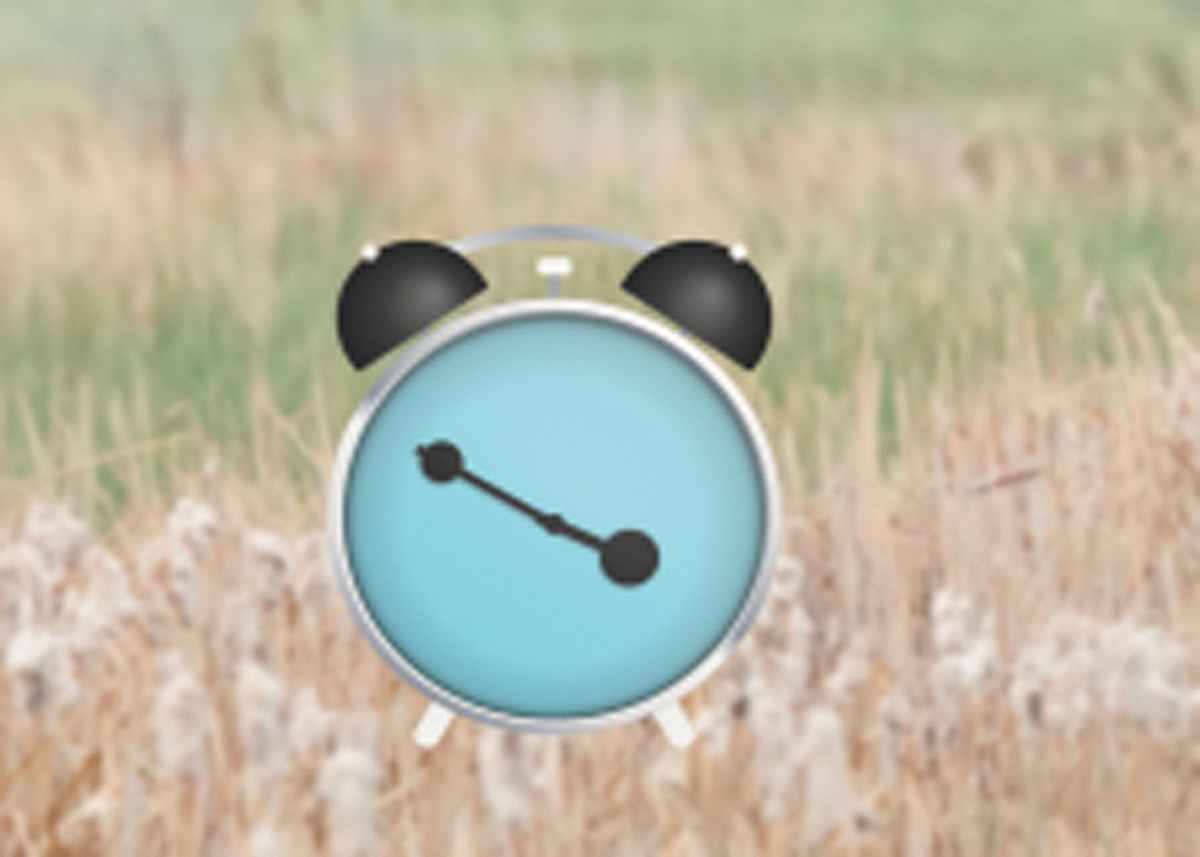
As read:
3,50
